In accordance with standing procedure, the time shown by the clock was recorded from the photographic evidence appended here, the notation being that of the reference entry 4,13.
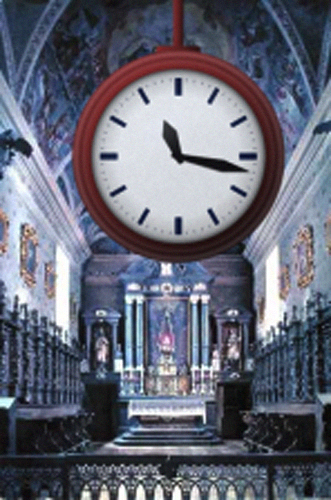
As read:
11,17
